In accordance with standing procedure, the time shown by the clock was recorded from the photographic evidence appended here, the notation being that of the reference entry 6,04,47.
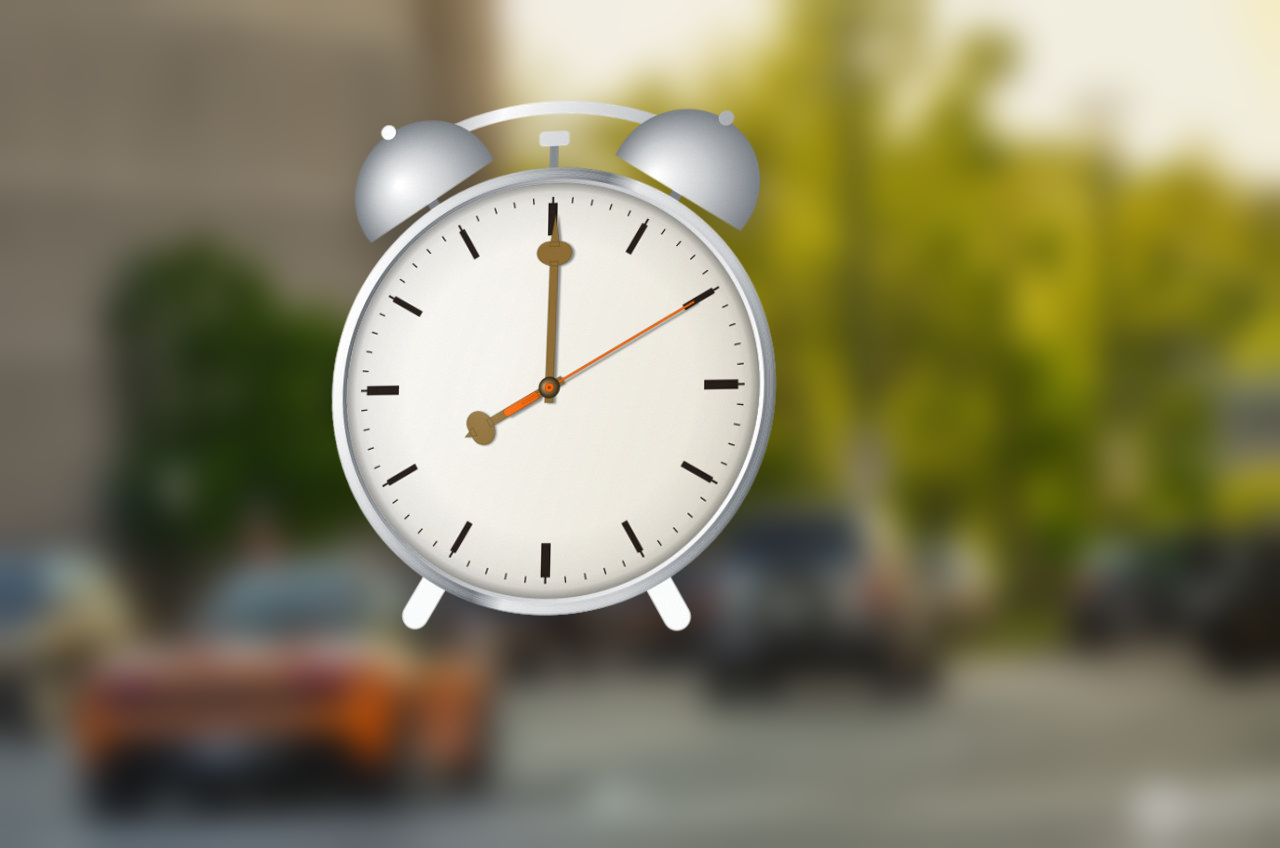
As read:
8,00,10
